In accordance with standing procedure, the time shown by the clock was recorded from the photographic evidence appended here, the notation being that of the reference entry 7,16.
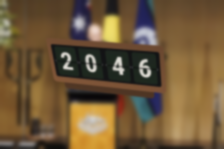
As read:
20,46
